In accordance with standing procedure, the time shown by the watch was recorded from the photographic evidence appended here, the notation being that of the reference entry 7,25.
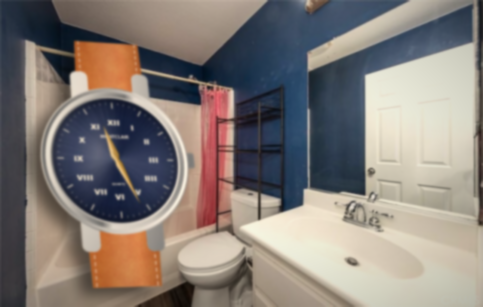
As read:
11,26
